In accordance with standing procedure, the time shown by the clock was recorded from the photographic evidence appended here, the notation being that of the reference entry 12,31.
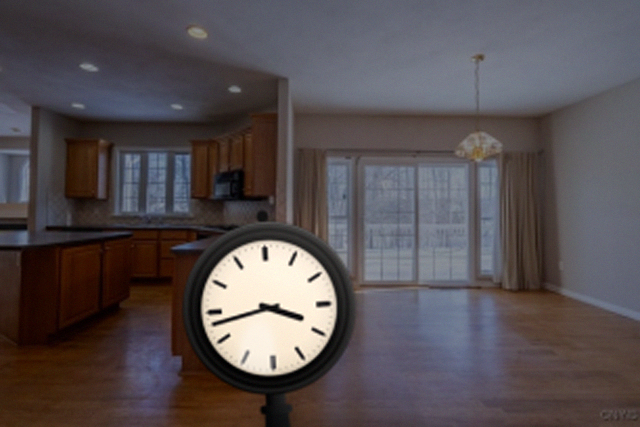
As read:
3,43
